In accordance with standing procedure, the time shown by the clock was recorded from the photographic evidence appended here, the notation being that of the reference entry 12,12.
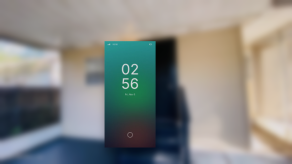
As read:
2,56
